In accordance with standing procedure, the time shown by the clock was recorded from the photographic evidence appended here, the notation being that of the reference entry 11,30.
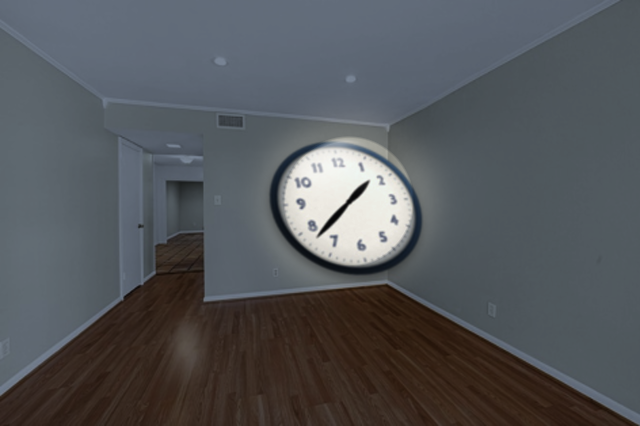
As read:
1,38
